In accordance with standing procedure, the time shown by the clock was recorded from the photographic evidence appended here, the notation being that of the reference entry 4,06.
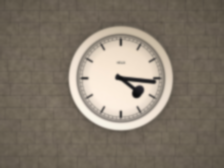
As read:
4,16
